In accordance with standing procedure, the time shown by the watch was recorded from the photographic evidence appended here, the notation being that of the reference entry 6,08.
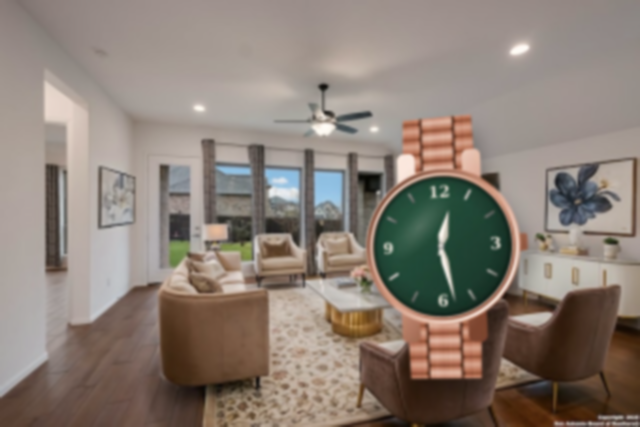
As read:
12,28
